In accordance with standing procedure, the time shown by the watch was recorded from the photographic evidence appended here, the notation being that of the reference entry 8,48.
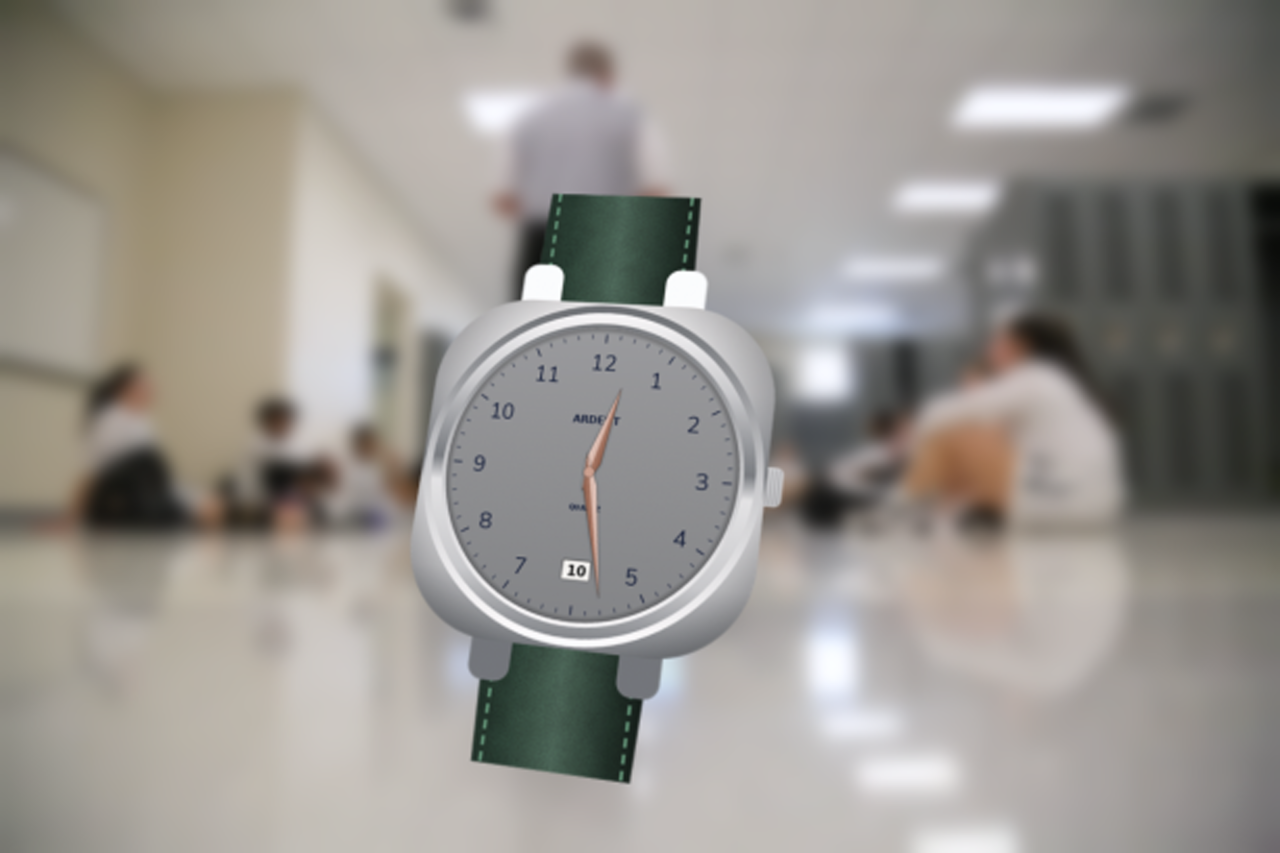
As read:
12,28
